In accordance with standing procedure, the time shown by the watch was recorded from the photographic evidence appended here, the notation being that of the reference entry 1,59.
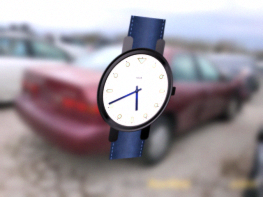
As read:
5,41
